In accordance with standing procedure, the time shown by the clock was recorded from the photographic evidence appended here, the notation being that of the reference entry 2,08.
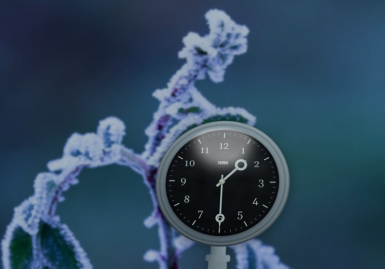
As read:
1,30
